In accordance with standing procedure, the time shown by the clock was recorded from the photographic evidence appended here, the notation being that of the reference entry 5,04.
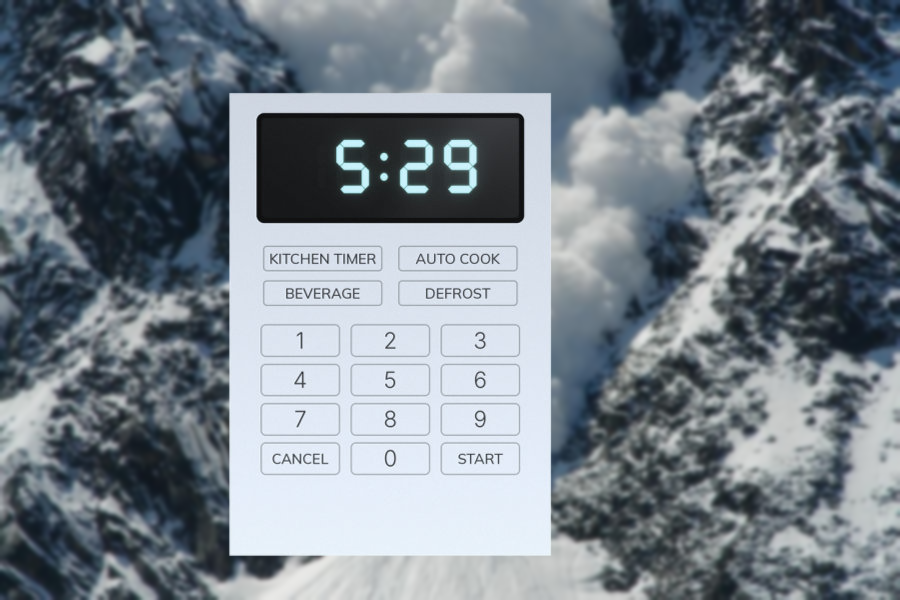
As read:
5,29
